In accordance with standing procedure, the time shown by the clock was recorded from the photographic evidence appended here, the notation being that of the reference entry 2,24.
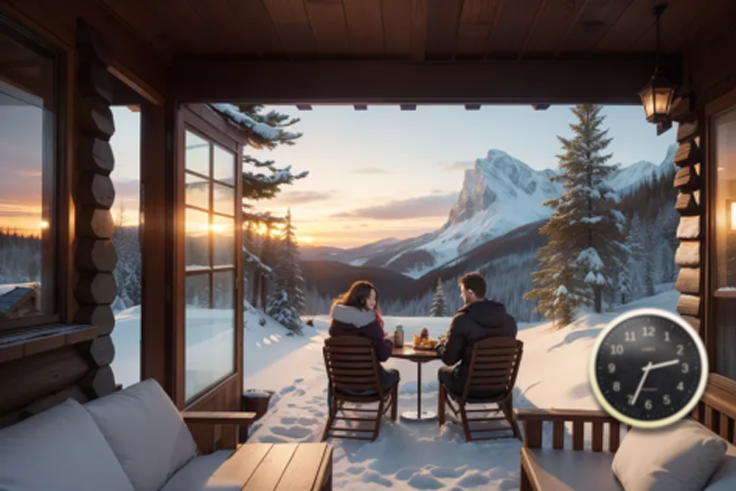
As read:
2,34
